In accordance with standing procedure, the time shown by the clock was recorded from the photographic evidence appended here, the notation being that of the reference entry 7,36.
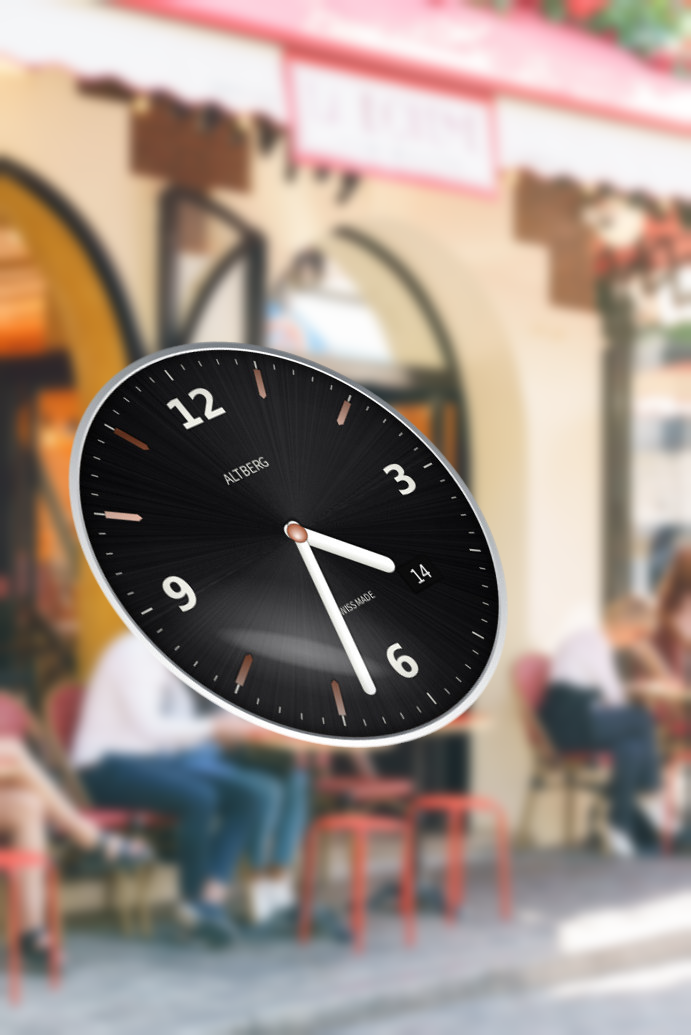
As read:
4,33
